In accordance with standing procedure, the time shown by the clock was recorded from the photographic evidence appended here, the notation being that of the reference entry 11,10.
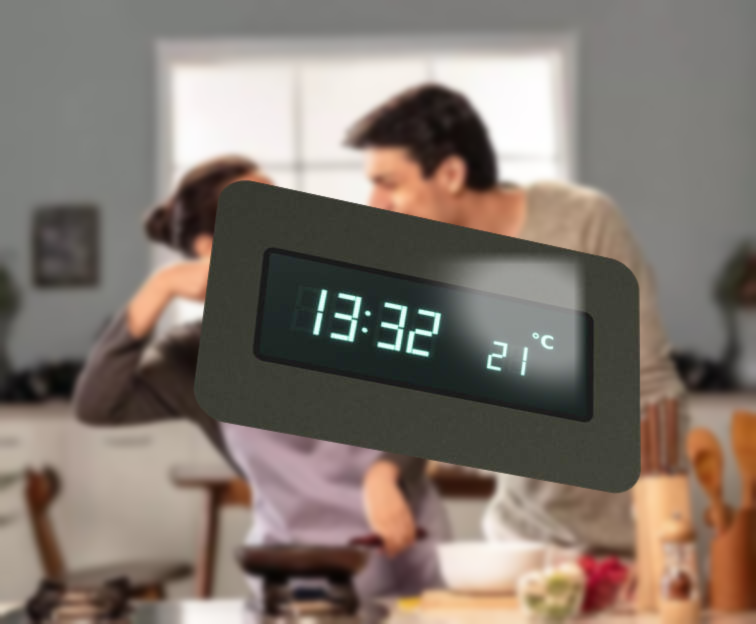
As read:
13,32
